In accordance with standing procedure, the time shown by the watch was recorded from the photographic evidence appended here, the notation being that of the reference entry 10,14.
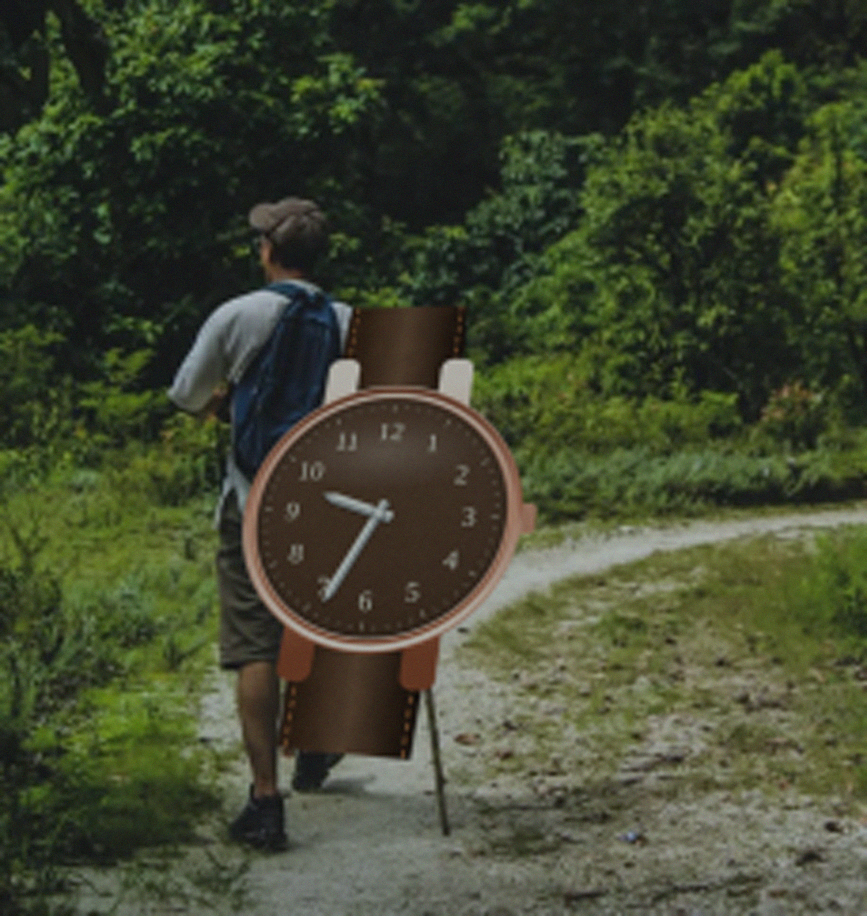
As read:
9,34
